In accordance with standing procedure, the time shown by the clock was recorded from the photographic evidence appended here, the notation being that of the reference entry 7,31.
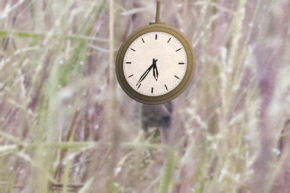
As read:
5,36
